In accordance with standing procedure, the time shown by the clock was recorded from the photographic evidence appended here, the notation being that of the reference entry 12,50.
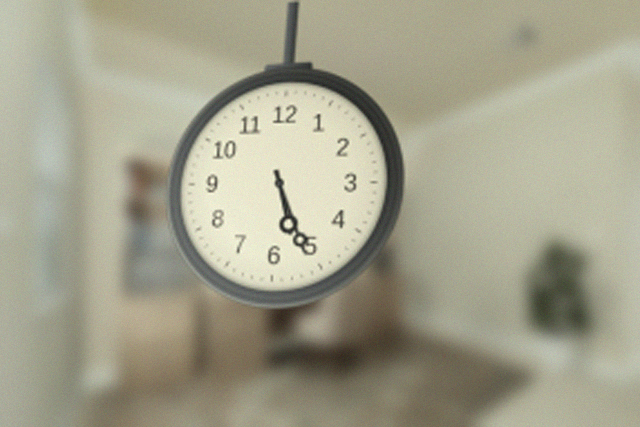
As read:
5,26
